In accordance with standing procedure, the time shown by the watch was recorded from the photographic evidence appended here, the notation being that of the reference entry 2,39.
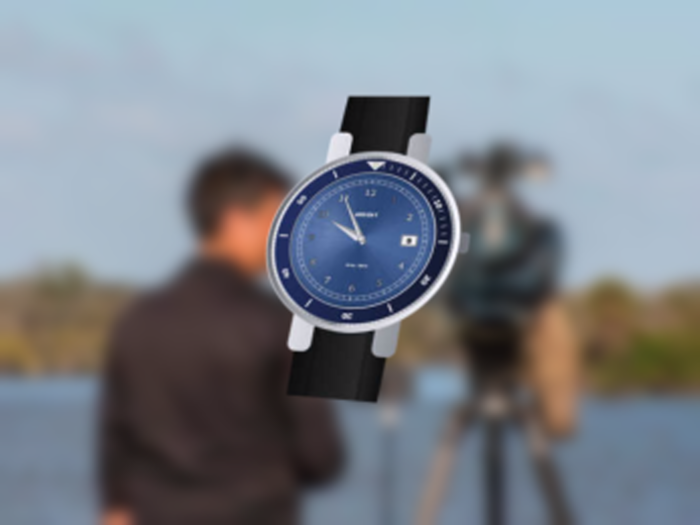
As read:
9,55
